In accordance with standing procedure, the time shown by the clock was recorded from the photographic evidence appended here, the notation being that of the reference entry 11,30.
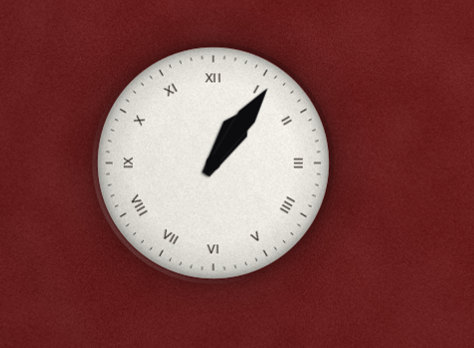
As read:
1,06
